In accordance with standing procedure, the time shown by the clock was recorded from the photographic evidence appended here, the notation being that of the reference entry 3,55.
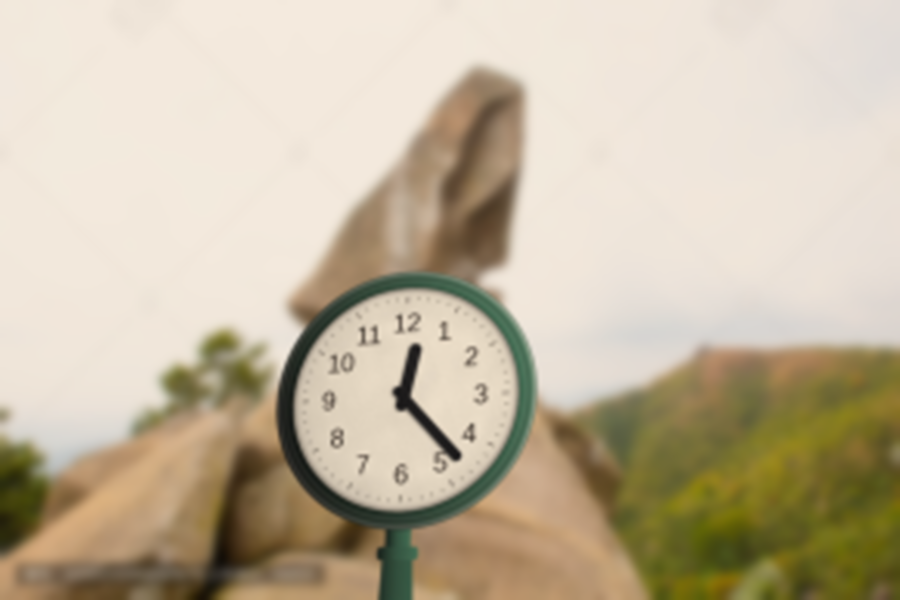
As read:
12,23
